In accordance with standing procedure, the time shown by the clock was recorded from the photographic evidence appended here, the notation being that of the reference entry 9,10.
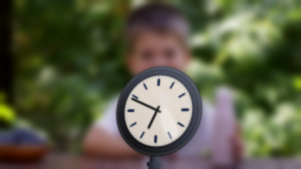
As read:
6,49
